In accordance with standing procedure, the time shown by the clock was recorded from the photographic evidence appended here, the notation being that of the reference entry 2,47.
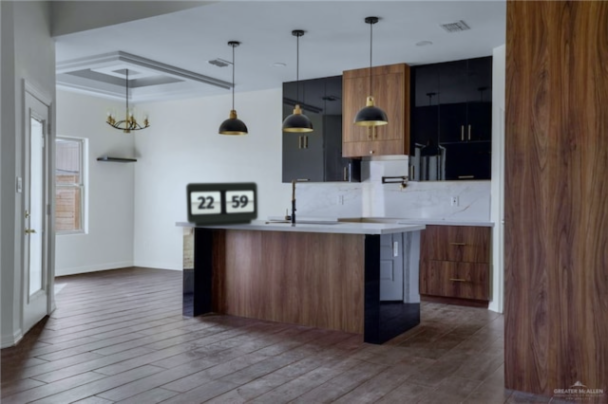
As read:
22,59
